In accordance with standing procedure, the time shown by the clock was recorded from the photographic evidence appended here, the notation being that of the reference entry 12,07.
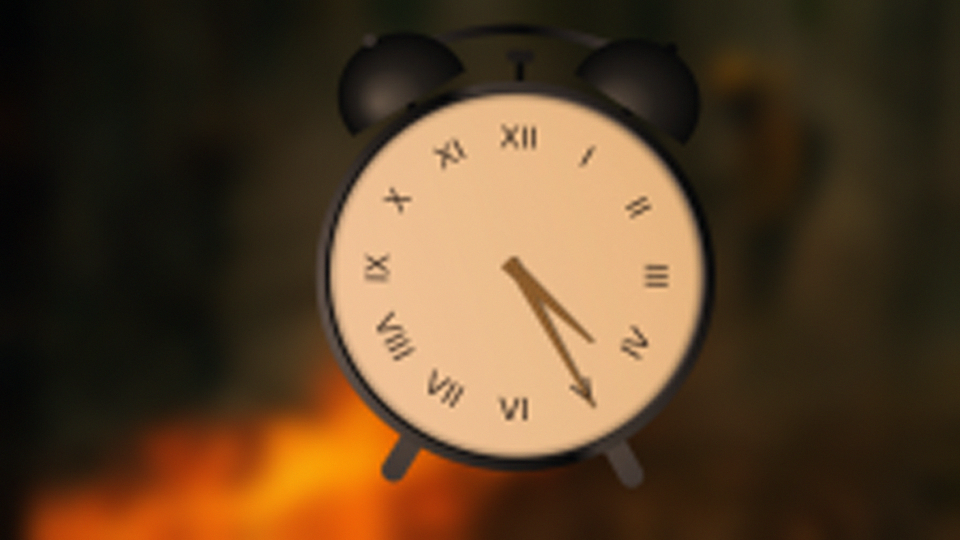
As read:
4,25
